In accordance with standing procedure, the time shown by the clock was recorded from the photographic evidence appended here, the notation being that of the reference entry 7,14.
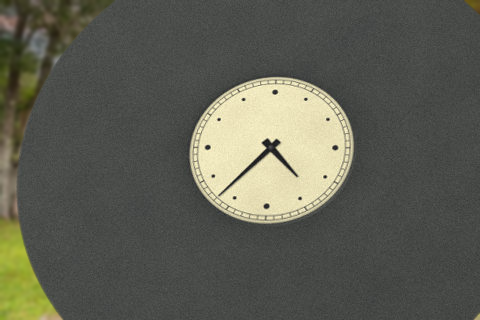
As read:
4,37
